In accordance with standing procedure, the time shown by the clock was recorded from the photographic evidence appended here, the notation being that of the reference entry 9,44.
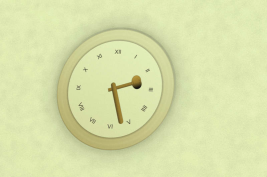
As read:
2,27
